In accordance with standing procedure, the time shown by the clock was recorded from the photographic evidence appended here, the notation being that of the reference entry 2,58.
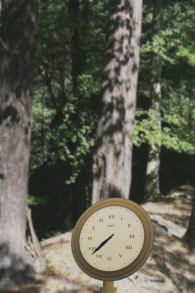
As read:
7,38
